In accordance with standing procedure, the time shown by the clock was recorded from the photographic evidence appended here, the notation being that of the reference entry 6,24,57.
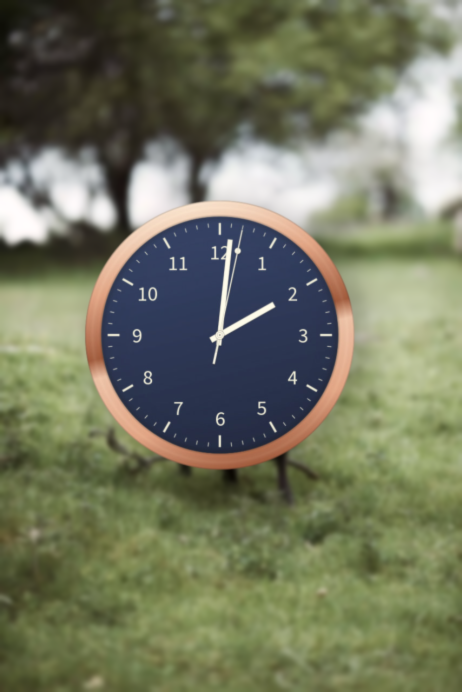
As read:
2,01,02
